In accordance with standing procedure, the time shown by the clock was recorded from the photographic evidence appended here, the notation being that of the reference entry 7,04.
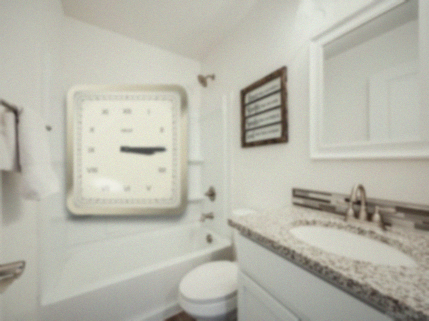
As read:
3,15
